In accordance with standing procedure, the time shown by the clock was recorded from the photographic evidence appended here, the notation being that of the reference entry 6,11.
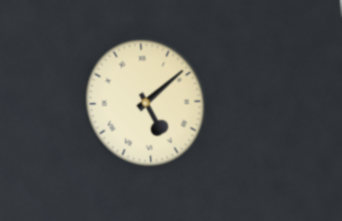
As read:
5,09
